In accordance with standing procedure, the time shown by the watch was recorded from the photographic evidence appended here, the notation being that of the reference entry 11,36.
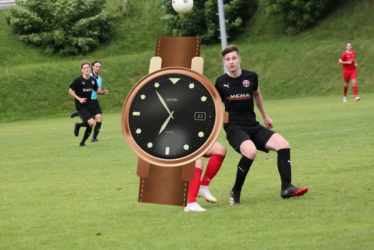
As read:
6,54
